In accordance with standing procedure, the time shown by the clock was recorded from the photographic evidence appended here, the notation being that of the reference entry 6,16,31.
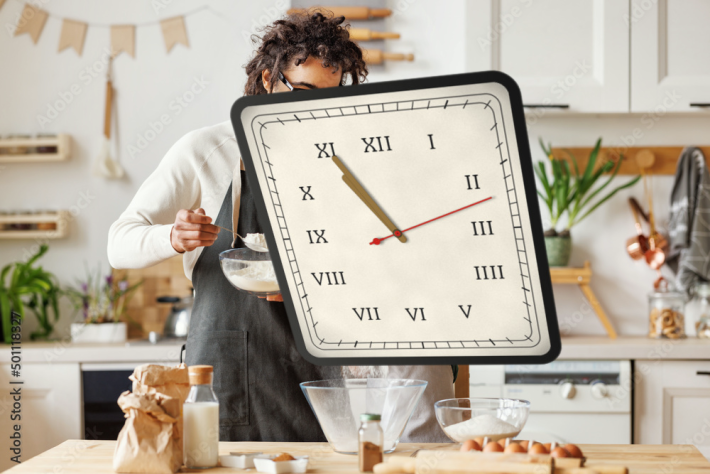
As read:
10,55,12
